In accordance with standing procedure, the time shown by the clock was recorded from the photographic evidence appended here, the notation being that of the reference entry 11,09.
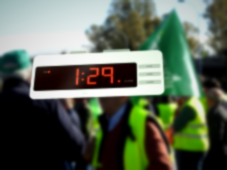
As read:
1,29
